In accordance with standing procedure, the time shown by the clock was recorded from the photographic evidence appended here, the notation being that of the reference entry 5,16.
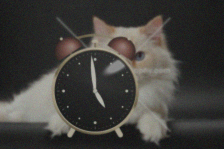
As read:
4,59
